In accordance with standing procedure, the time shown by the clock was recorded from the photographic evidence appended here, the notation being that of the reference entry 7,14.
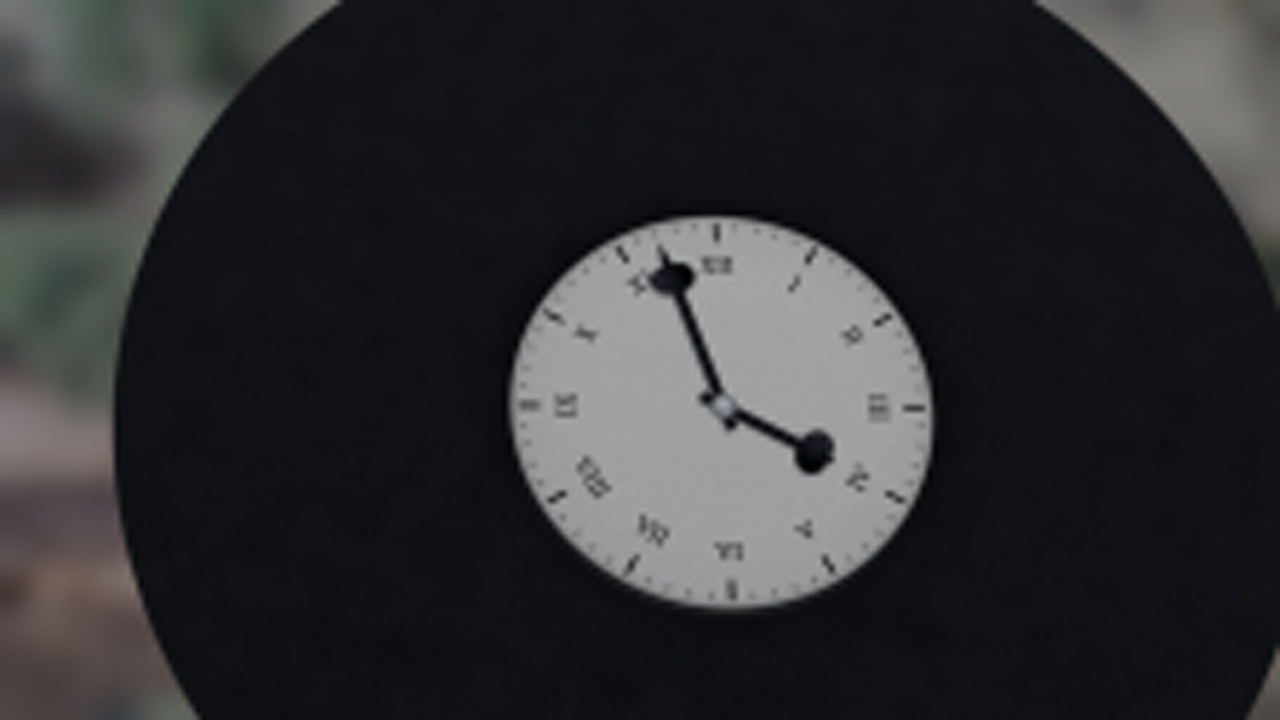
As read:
3,57
